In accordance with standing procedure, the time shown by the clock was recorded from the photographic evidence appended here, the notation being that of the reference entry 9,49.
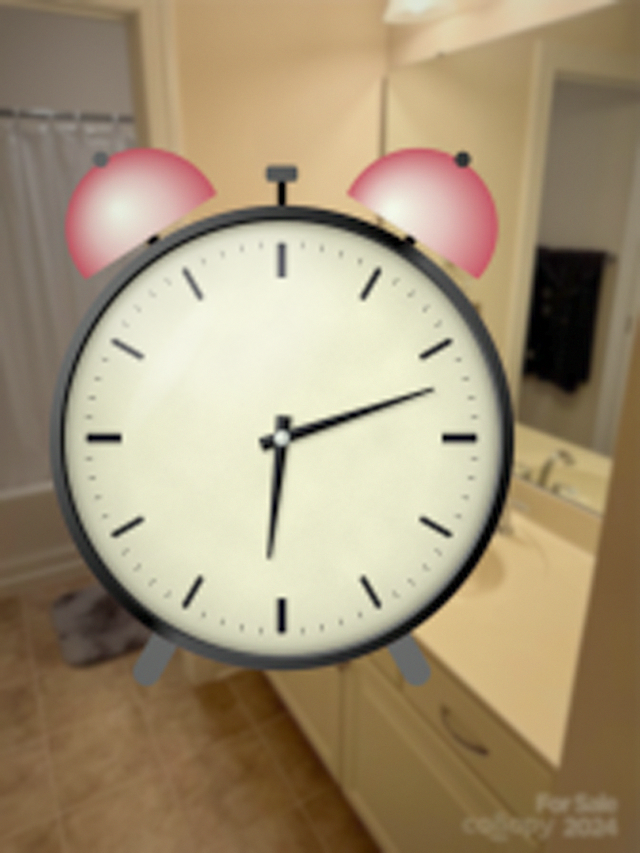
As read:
6,12
